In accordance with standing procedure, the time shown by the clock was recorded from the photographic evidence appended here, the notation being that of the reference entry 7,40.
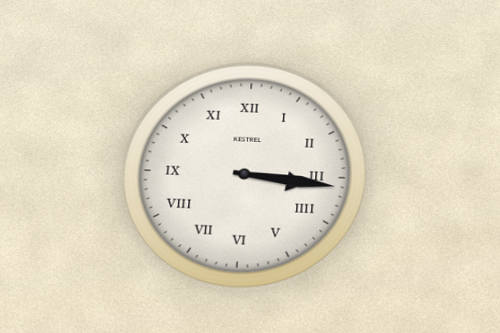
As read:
3,16
